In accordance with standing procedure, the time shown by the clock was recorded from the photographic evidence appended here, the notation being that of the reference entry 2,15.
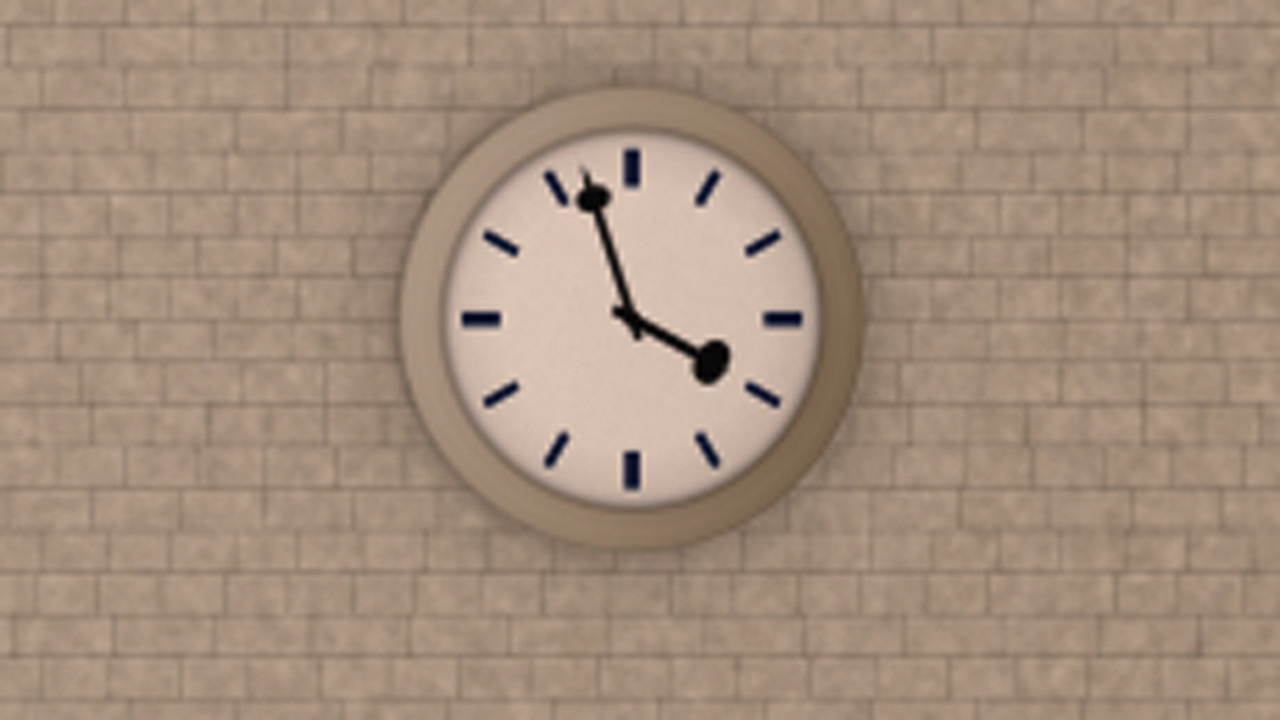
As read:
3,57
